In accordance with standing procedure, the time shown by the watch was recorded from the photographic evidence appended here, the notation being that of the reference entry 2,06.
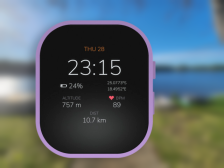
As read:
23,15
